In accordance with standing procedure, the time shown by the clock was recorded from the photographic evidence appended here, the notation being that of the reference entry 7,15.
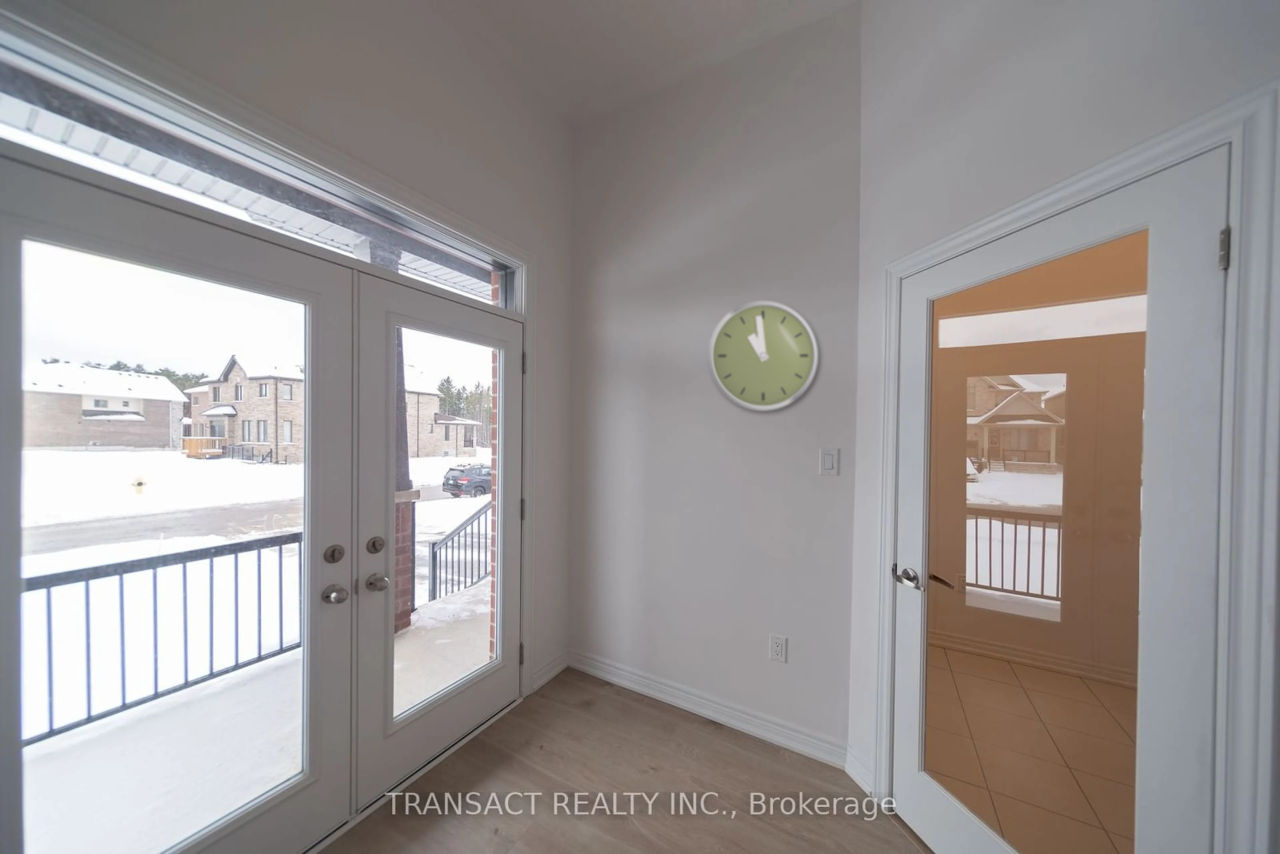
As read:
10,59
